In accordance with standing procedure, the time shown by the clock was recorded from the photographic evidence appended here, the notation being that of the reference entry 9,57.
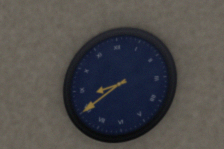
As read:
8,40
